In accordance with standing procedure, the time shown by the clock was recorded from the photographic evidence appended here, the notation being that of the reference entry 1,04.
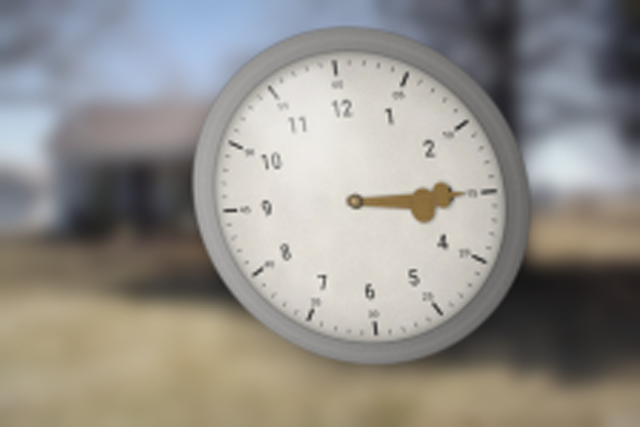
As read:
3,15
